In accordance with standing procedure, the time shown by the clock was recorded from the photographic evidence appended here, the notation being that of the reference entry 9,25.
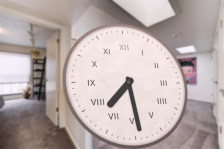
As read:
7,29
